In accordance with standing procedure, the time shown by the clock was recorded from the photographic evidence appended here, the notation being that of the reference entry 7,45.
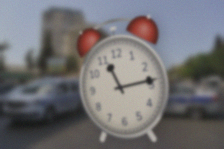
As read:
11,14
